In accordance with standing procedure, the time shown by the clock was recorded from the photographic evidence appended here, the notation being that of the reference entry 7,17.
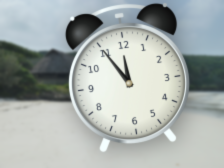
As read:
11,55
